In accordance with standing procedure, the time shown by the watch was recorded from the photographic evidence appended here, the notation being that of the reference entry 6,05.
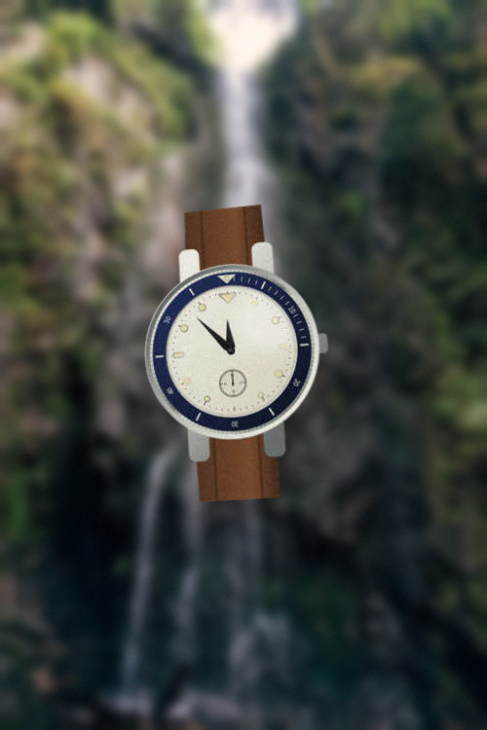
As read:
11,53
